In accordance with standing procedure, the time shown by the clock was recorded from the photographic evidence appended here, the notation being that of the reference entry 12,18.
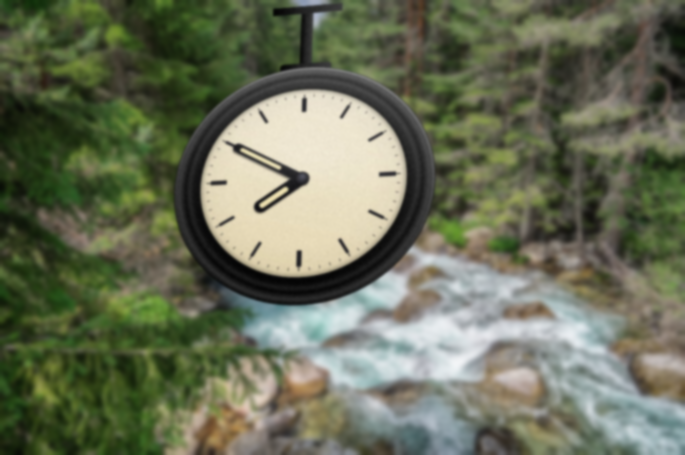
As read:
7,50
